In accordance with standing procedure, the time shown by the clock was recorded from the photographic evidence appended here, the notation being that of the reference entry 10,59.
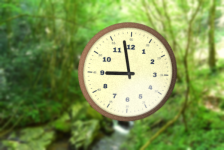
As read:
8,58
